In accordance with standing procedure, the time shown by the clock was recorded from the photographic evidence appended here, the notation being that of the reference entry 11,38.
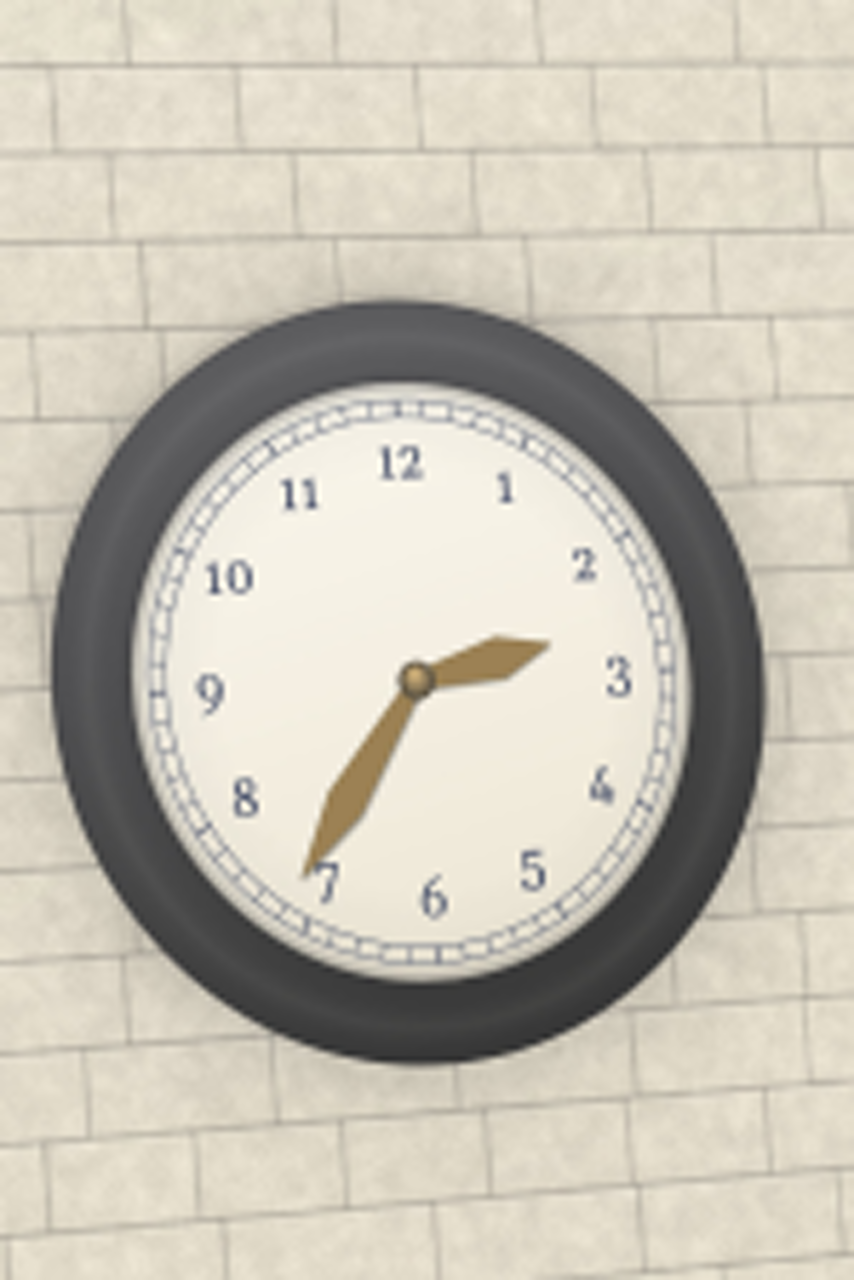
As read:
2,36
